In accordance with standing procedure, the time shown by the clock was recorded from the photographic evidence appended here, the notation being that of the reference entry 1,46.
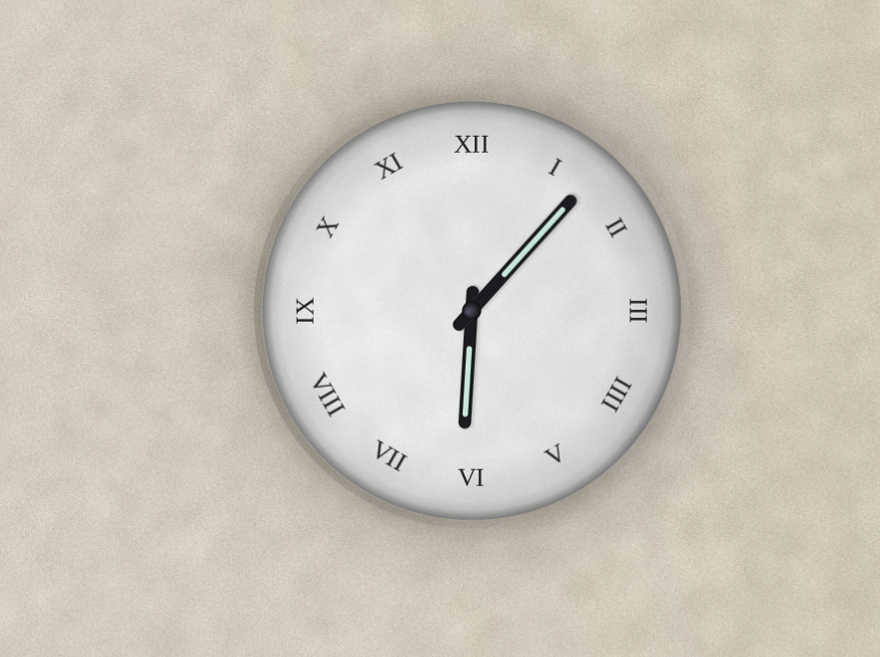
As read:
6,07
